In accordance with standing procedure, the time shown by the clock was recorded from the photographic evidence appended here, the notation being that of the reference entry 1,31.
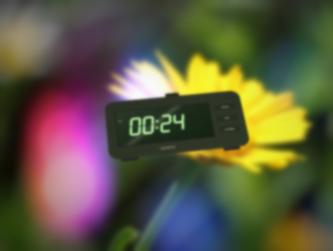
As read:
0,24
